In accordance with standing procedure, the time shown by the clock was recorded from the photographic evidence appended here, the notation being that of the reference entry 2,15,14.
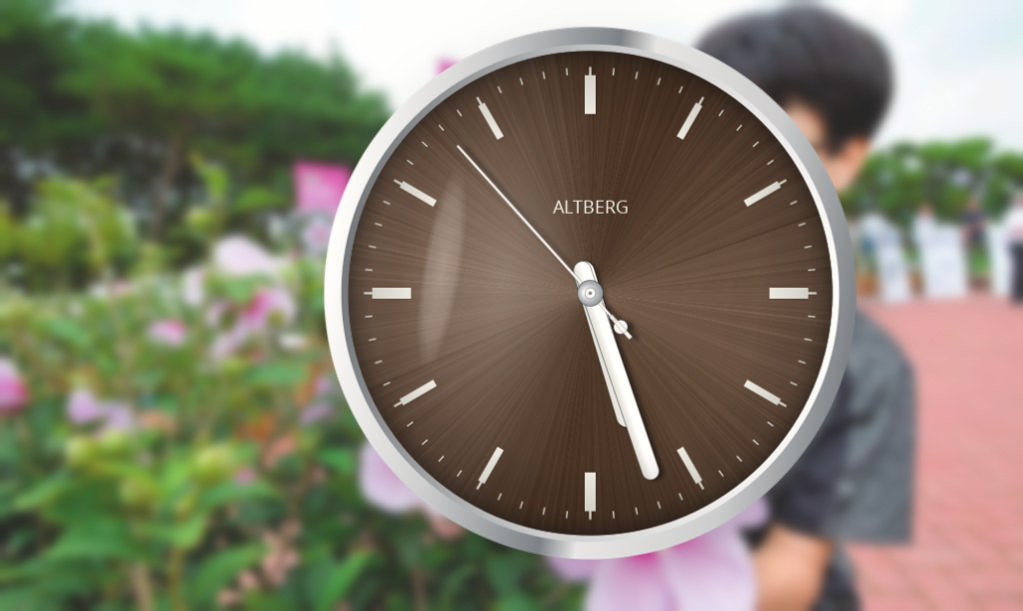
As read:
5,26,53
